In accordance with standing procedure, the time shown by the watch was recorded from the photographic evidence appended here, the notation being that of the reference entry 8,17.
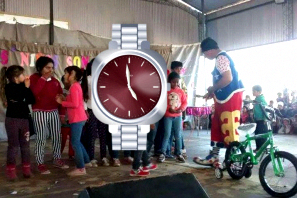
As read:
4,59
